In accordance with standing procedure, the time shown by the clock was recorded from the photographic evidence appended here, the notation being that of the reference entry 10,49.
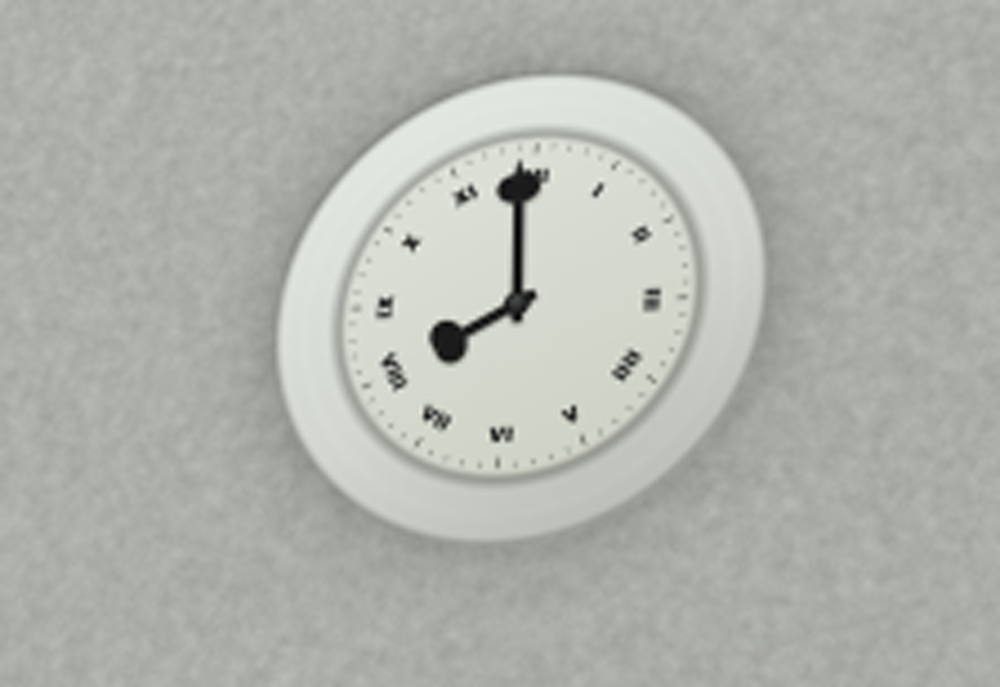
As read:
7,59
